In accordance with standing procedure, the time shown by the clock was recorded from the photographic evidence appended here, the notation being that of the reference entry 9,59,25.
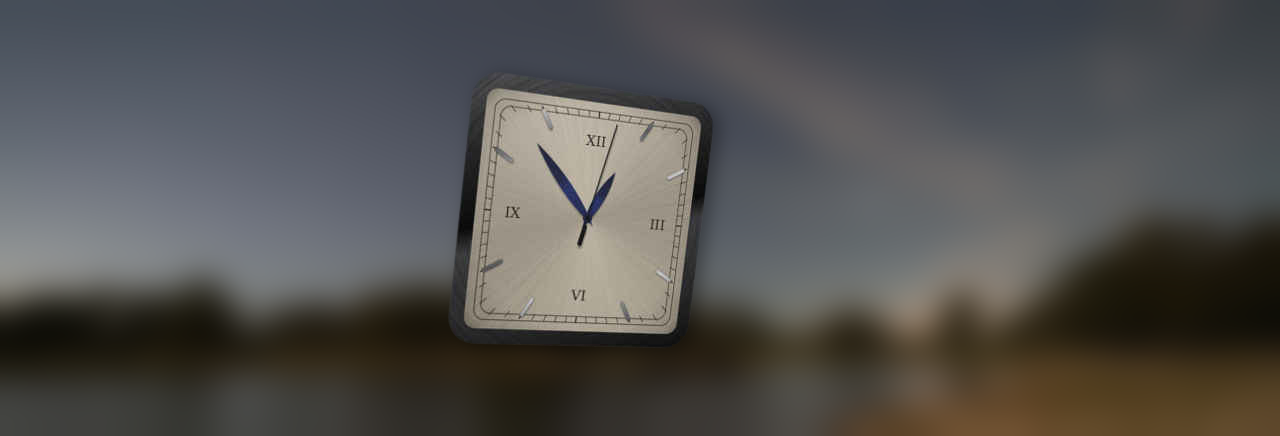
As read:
12,53,02
